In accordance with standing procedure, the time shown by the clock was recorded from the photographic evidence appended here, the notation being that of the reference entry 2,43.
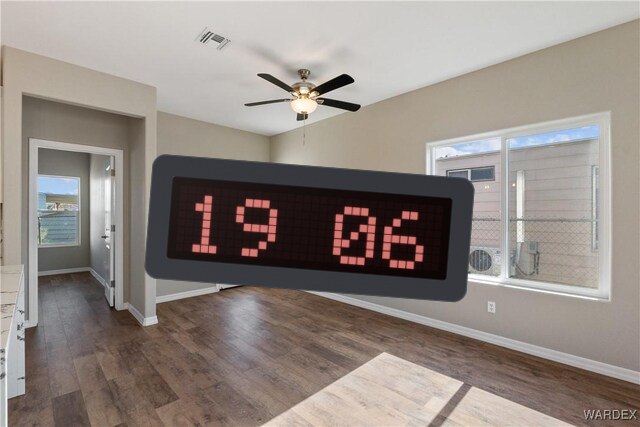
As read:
19,06
